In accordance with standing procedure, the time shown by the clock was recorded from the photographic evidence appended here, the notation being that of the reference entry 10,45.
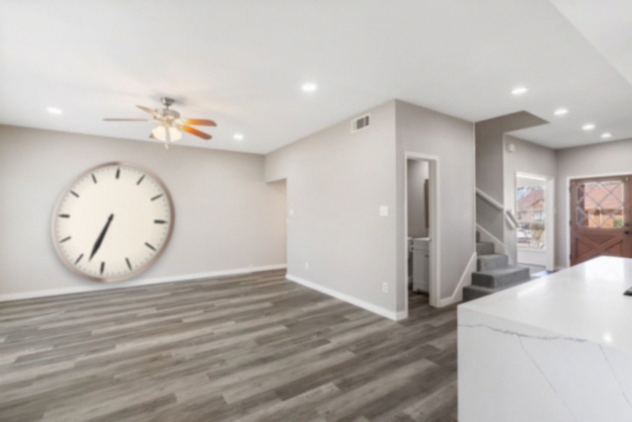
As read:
6,33
